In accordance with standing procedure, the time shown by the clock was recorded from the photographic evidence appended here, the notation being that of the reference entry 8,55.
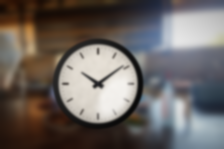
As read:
10,09
